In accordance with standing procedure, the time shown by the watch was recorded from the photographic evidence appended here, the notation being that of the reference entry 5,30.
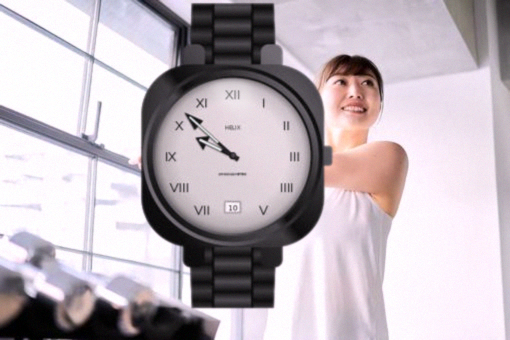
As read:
9,52
